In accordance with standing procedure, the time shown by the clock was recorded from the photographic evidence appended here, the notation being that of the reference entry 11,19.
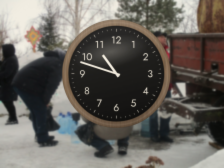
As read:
10,48
